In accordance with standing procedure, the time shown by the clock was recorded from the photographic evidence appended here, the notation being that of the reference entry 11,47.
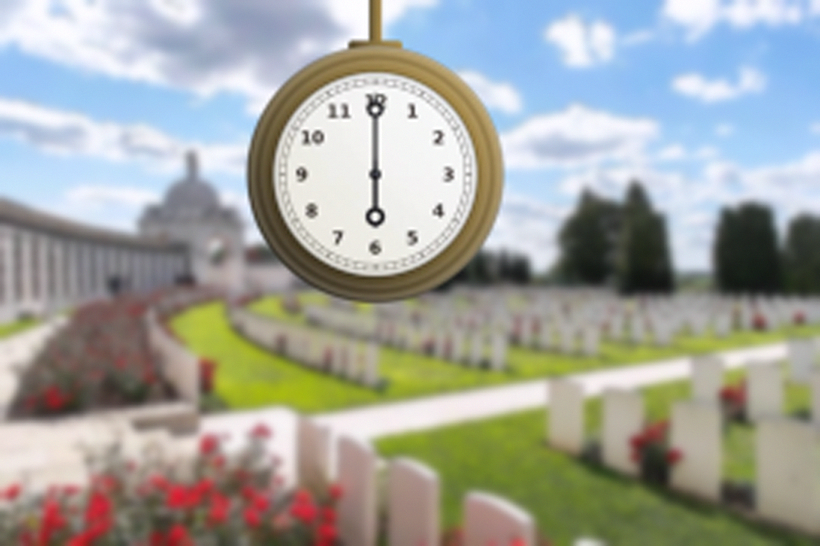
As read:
6,00
